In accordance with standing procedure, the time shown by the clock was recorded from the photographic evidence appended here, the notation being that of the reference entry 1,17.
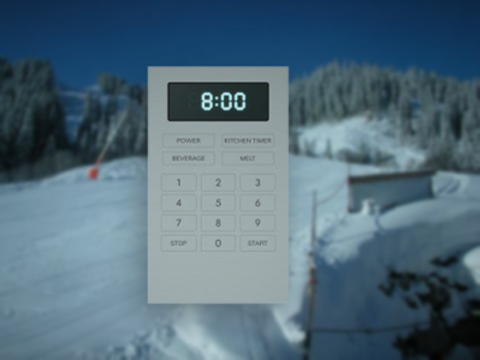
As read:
8,00
